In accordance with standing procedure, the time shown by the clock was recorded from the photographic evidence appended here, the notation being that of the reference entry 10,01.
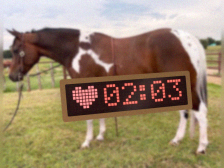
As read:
2,03
